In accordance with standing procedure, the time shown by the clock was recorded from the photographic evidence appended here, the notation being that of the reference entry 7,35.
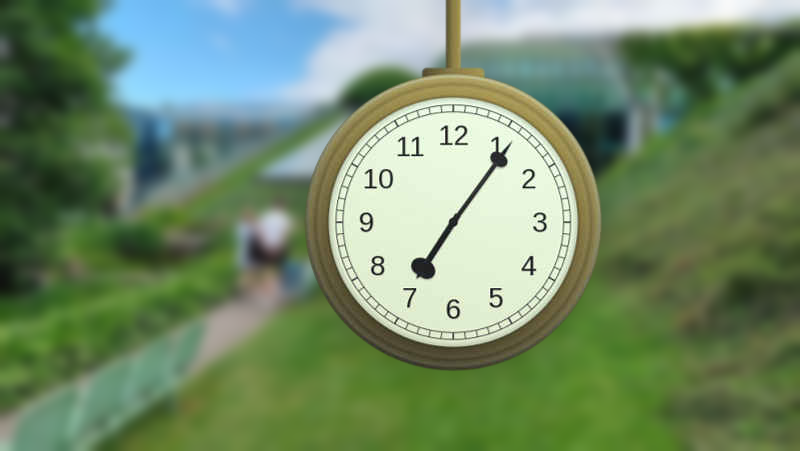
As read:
7,06
